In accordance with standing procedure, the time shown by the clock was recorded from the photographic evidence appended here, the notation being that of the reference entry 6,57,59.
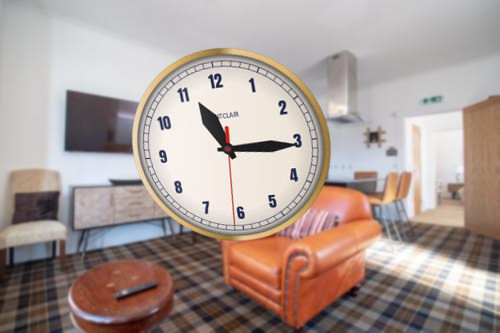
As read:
11,15,31
